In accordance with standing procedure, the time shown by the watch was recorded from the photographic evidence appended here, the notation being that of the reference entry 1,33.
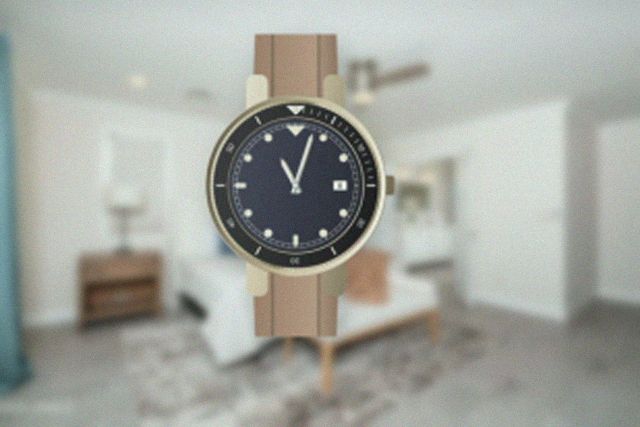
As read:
11,03
